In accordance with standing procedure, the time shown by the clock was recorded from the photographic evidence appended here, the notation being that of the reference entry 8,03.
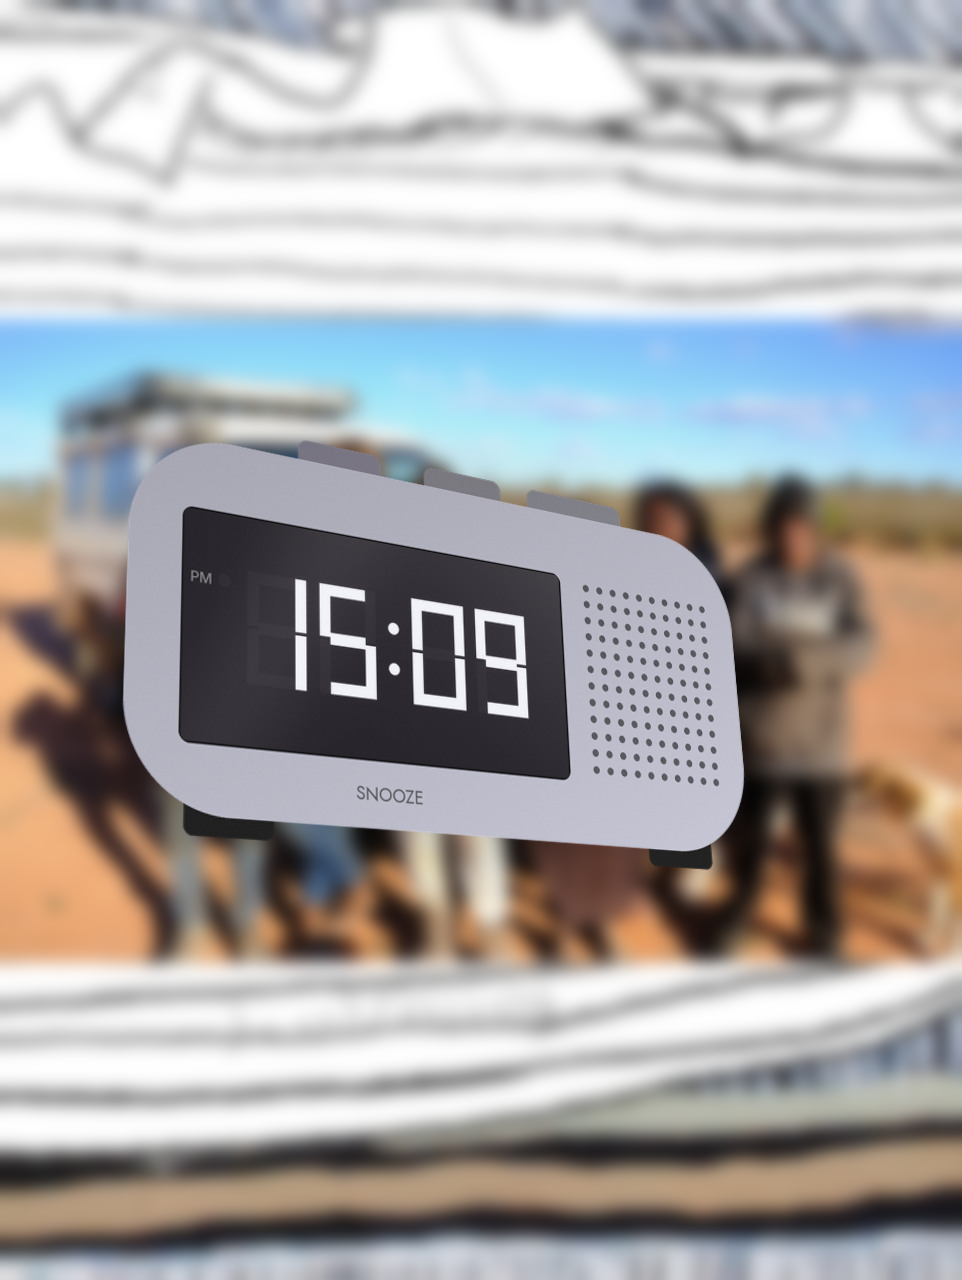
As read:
15,09
